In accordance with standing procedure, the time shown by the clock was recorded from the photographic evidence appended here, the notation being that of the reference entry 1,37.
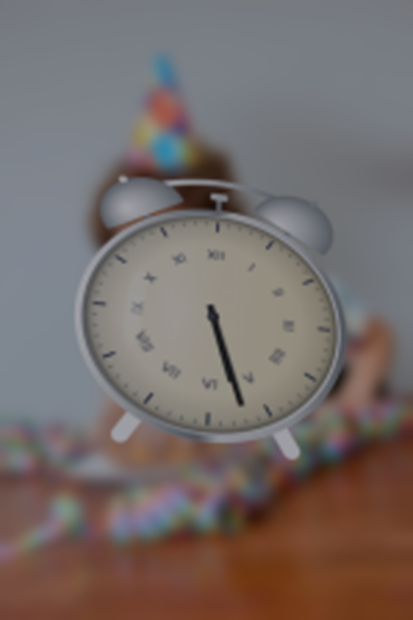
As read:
5,27
